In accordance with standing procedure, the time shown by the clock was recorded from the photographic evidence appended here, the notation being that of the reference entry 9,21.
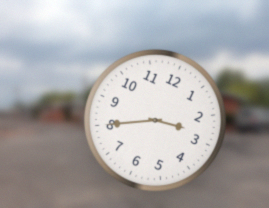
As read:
2,40
